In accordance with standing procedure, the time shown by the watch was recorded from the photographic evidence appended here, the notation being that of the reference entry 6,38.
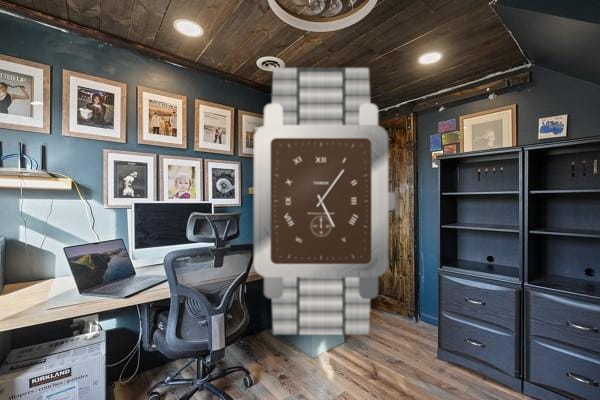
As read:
5,06
